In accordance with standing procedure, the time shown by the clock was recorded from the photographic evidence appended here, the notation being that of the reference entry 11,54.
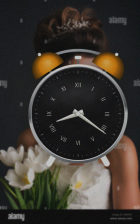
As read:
8,21
